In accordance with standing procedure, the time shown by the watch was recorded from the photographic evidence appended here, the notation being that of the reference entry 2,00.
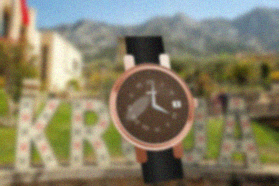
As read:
4,01
